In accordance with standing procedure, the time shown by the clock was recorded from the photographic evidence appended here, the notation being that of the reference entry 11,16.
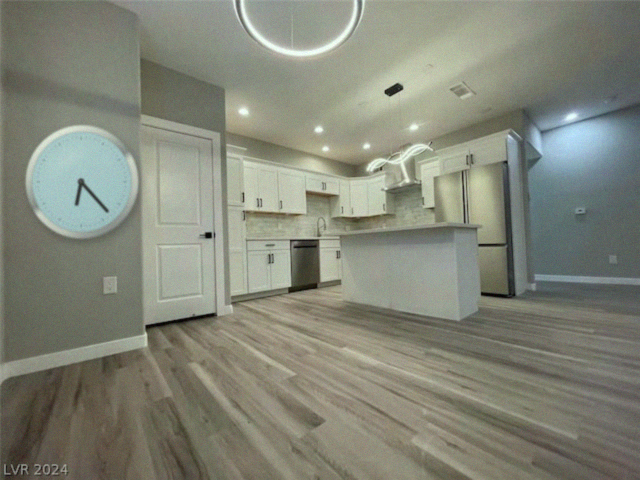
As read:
6,23
